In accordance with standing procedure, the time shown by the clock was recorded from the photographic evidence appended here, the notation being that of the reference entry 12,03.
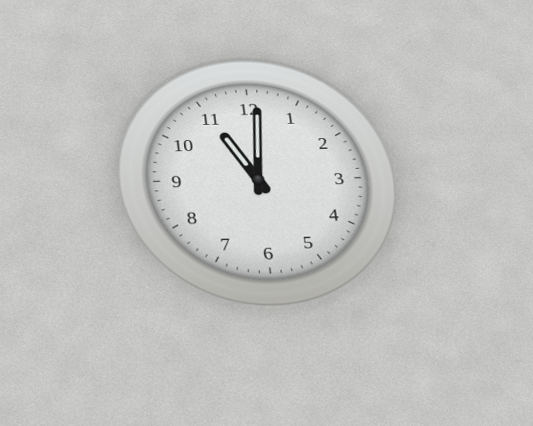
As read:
11,01
